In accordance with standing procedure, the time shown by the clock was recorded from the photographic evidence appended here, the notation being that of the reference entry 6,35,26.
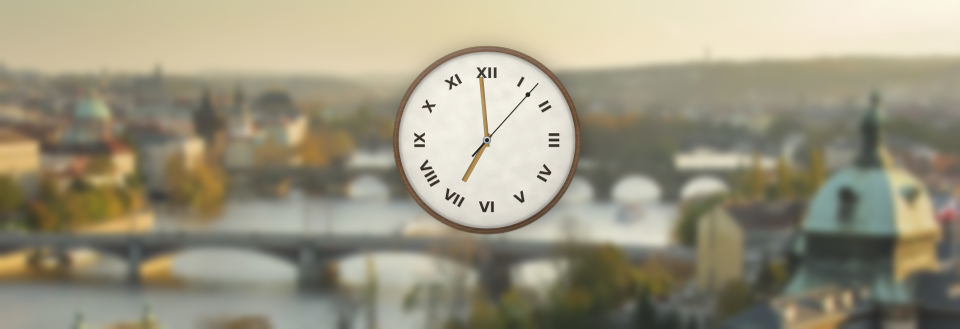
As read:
6,59,07
